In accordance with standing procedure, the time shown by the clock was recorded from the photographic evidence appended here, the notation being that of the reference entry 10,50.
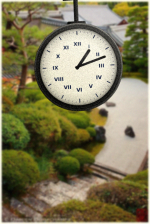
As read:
1,12
